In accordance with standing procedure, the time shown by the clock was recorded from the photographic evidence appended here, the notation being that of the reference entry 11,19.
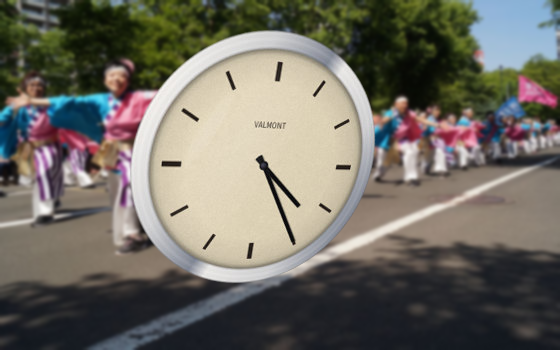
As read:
4,25
